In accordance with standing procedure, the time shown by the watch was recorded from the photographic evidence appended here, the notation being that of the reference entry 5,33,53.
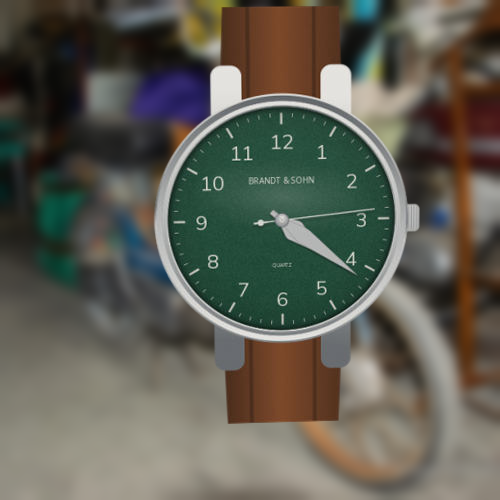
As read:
4,21,14
